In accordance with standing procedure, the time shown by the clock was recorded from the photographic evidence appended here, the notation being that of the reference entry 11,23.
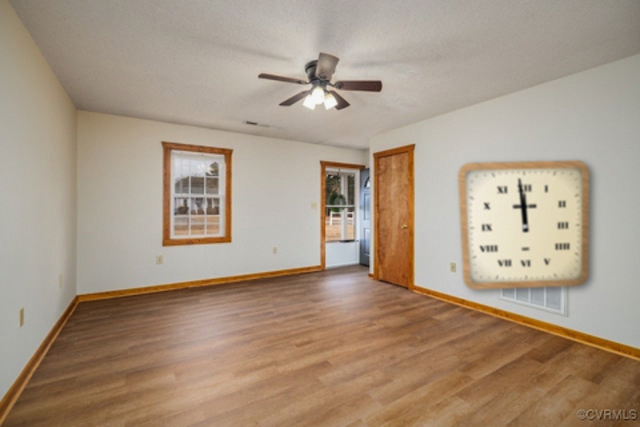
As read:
11,59
